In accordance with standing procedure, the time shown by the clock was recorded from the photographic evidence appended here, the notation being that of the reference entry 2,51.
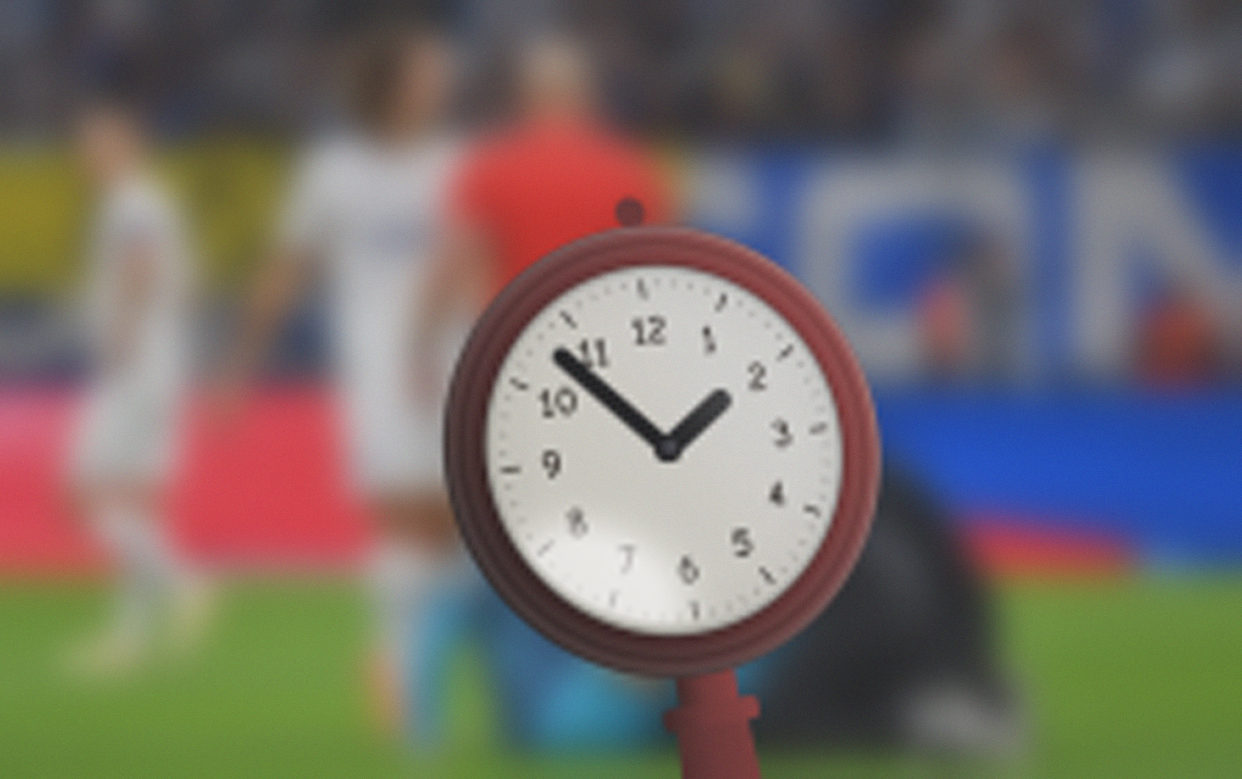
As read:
1,53
